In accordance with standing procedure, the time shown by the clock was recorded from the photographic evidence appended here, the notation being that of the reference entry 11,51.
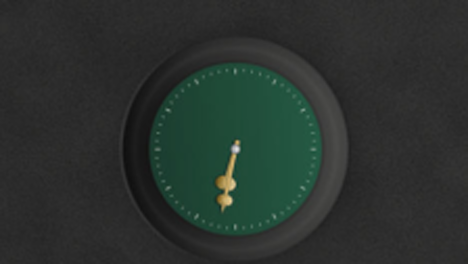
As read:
6,32
